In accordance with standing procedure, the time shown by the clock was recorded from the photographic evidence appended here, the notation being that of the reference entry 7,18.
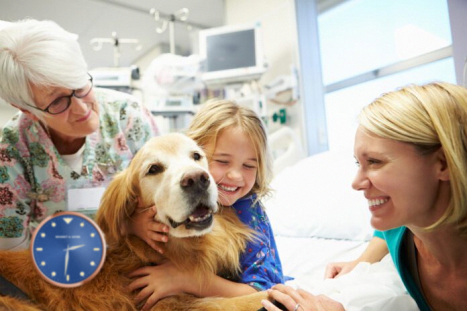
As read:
2,31
